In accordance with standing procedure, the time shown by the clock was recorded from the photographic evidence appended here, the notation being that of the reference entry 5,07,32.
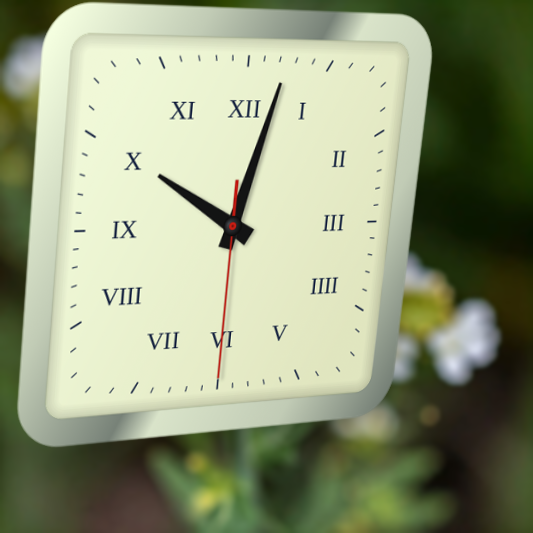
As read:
10,02,30
